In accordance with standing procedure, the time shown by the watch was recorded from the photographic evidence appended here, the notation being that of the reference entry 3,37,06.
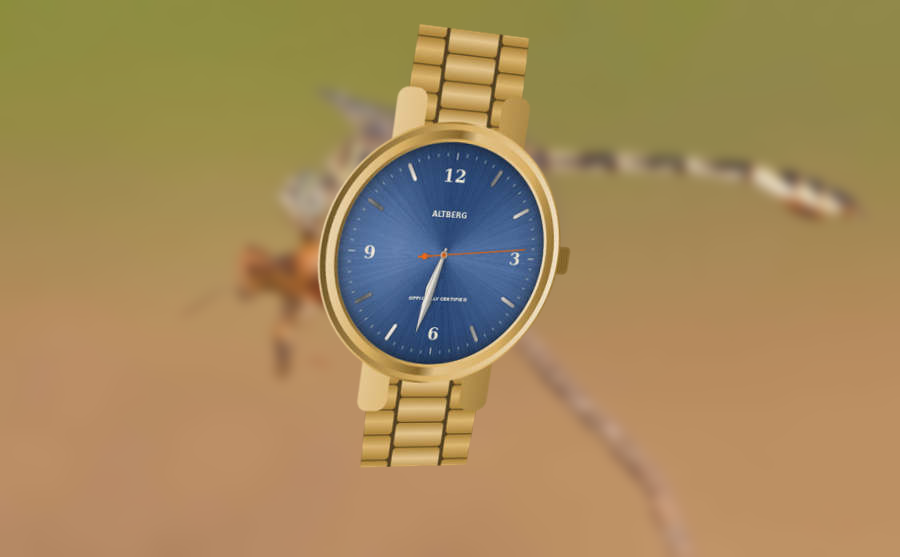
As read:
6,32,14
